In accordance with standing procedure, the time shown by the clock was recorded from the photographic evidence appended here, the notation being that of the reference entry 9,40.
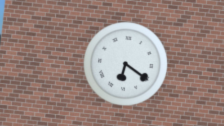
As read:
6,20
